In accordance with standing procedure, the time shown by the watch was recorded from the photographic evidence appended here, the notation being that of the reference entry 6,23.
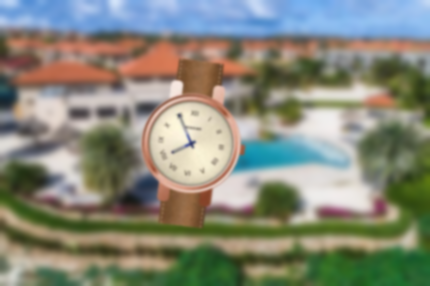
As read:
7,55
